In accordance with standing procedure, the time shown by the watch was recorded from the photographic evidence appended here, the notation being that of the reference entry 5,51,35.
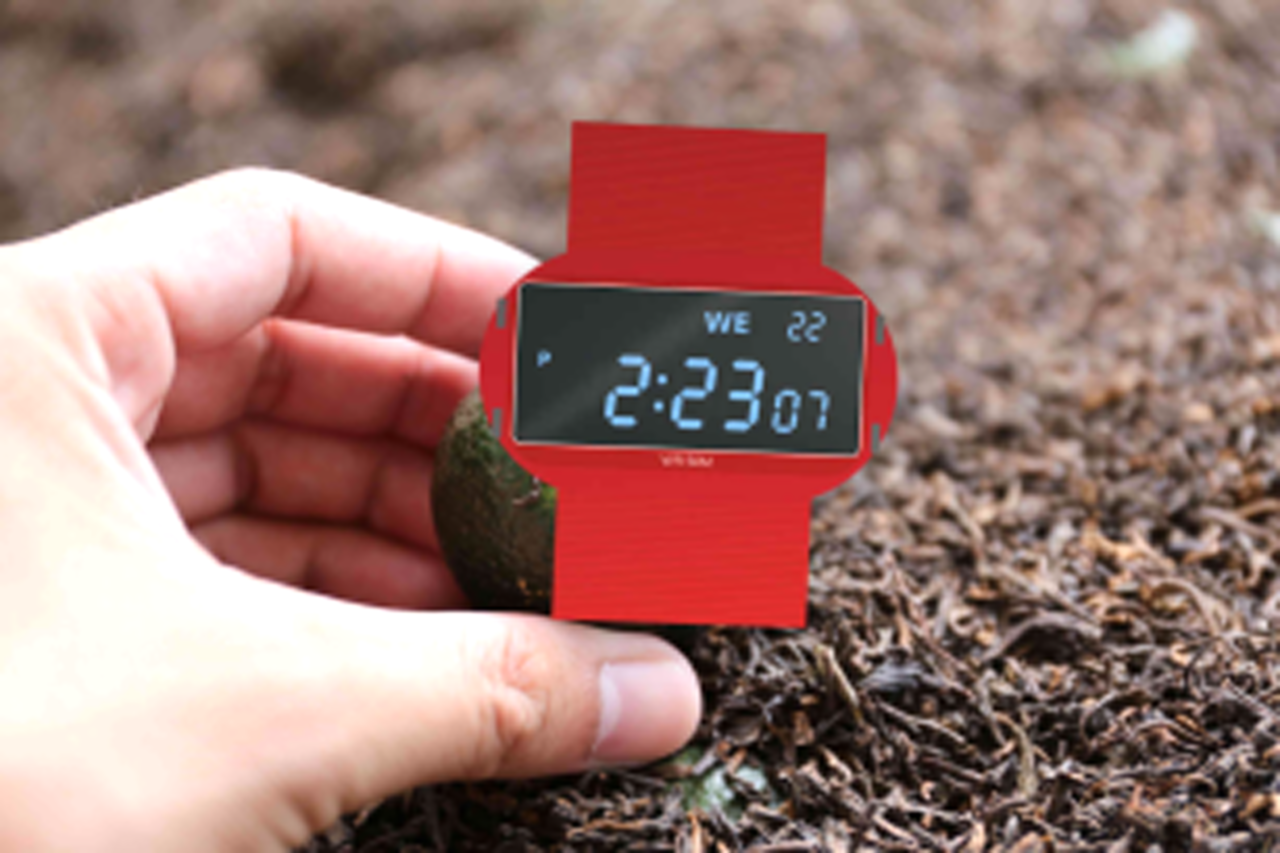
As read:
2,23,07
